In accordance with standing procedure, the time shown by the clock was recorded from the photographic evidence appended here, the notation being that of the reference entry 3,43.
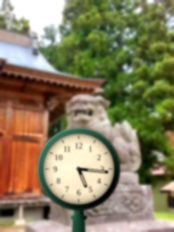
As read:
5,16
